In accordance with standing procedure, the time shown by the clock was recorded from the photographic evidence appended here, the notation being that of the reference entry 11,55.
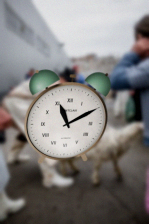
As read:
11,10
